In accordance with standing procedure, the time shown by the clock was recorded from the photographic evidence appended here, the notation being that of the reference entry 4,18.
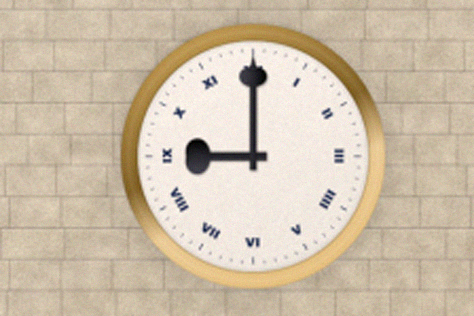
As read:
9,00
